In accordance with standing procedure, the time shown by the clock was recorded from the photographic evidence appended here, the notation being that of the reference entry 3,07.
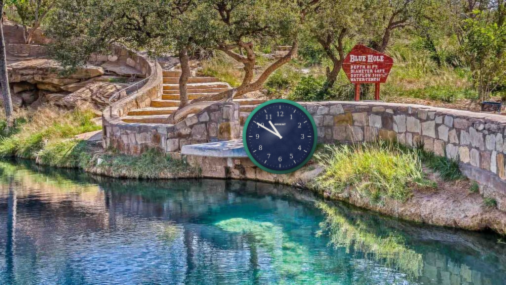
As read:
10,50
